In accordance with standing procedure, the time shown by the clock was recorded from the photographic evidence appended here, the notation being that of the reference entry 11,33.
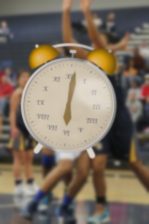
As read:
6,01
